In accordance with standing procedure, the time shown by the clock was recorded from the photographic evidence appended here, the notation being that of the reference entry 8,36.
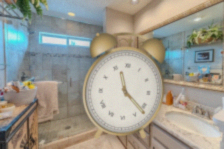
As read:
11,22
